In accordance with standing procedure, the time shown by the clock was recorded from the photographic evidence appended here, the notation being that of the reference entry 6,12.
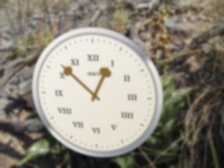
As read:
12,52
